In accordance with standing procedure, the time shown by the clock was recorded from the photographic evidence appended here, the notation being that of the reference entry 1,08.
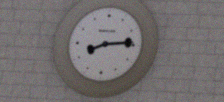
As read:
8,14
